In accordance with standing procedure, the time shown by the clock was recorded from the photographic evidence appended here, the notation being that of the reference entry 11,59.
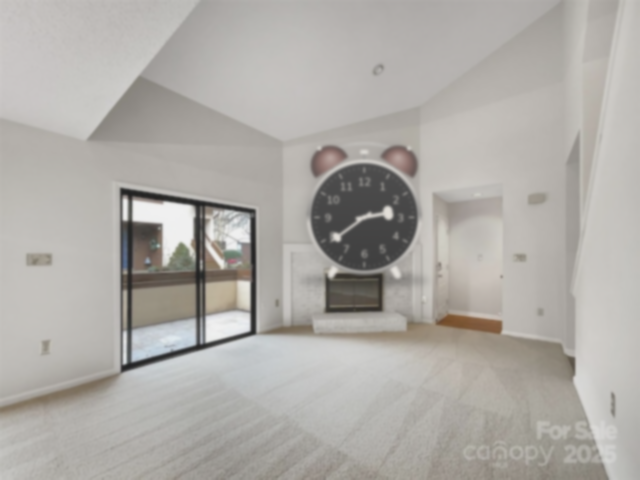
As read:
2,39
